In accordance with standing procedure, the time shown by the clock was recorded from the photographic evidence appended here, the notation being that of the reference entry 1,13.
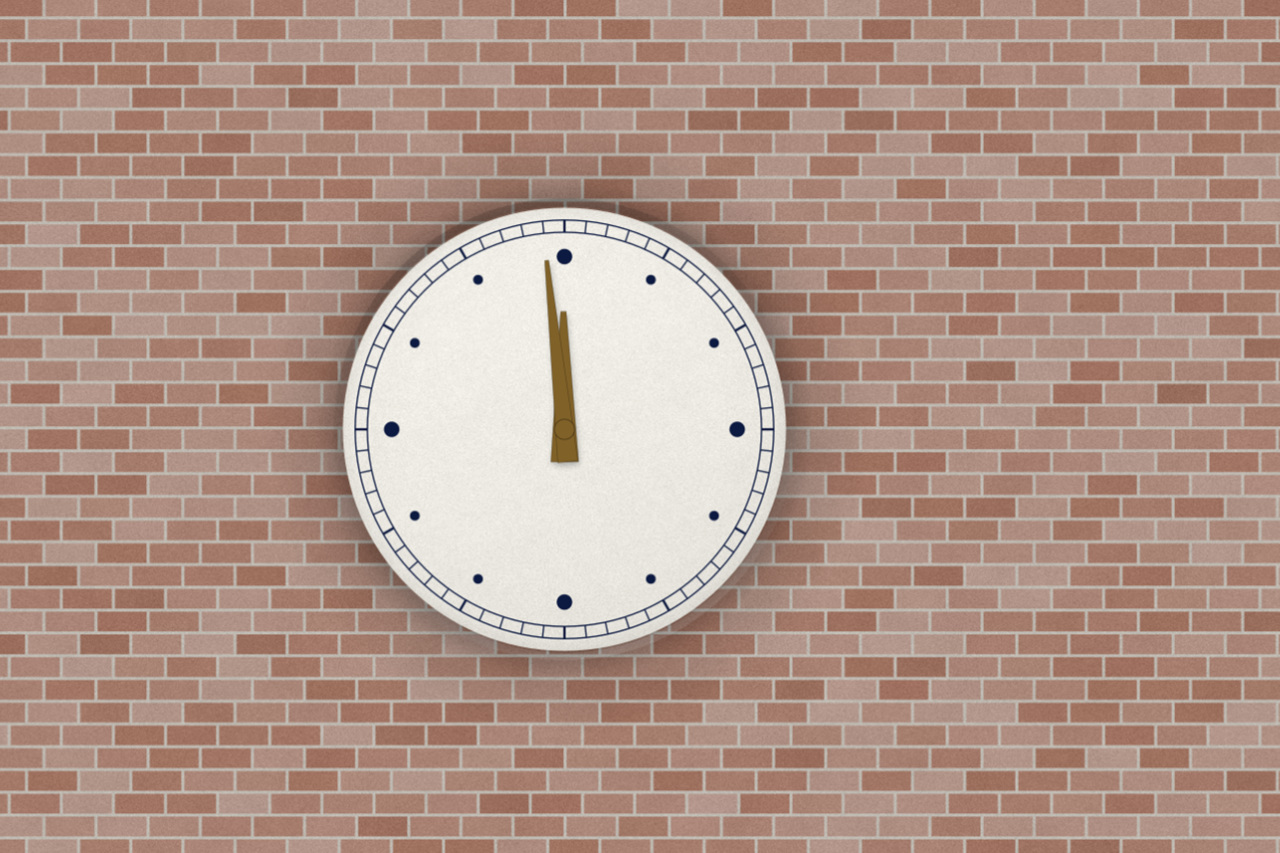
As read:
11,59
